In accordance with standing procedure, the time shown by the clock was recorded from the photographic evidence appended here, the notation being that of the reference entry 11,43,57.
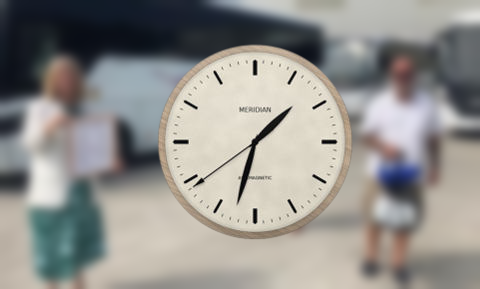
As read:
1,32,39
